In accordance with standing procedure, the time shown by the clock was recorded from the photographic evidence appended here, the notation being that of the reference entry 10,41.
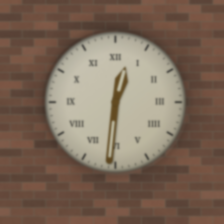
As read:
12,31
